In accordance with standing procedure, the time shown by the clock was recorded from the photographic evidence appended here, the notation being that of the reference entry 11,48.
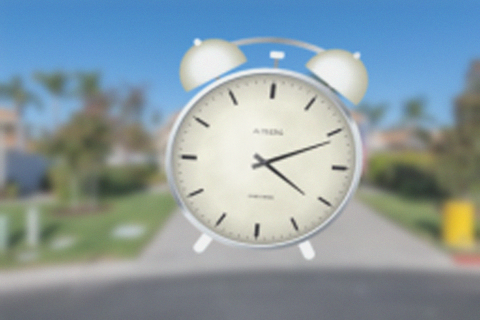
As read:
4,11
